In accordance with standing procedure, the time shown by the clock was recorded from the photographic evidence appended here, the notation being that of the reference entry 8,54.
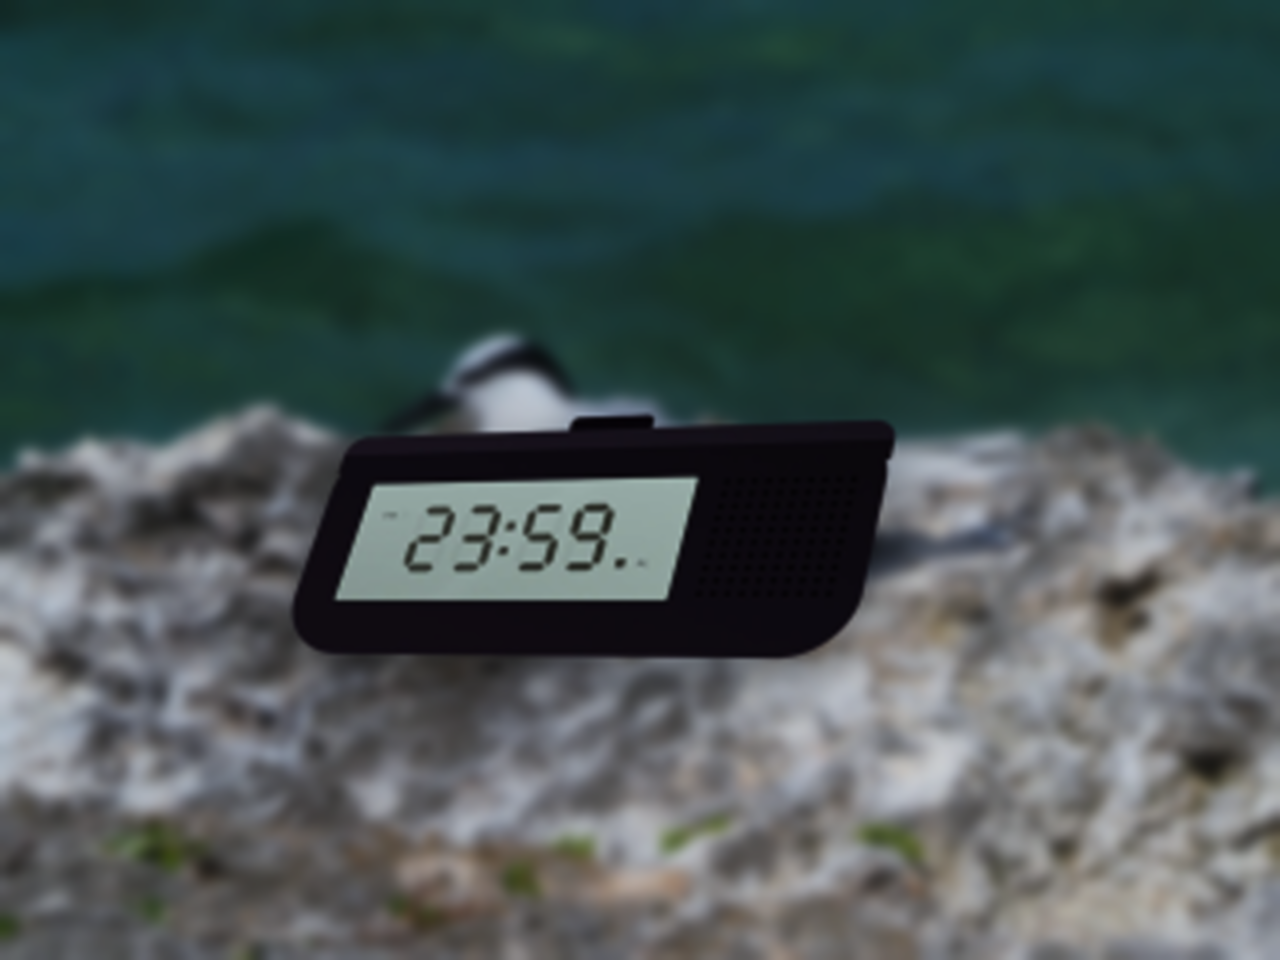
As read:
23,59
